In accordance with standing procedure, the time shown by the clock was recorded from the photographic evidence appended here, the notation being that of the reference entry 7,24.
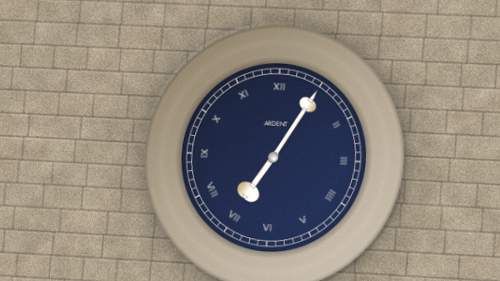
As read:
7,05
